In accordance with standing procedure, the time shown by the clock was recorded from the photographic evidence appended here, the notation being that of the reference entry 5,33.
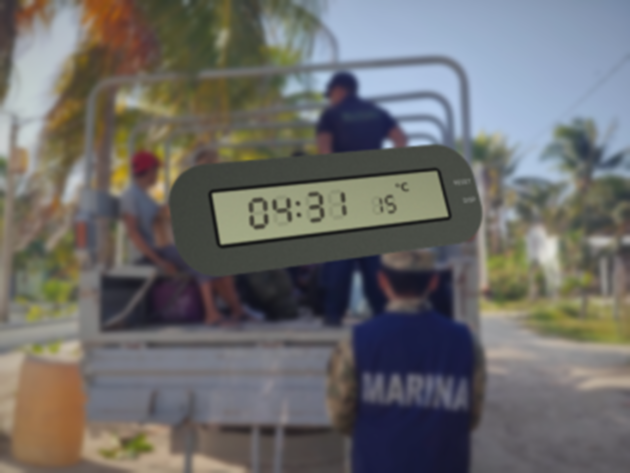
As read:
4,31
